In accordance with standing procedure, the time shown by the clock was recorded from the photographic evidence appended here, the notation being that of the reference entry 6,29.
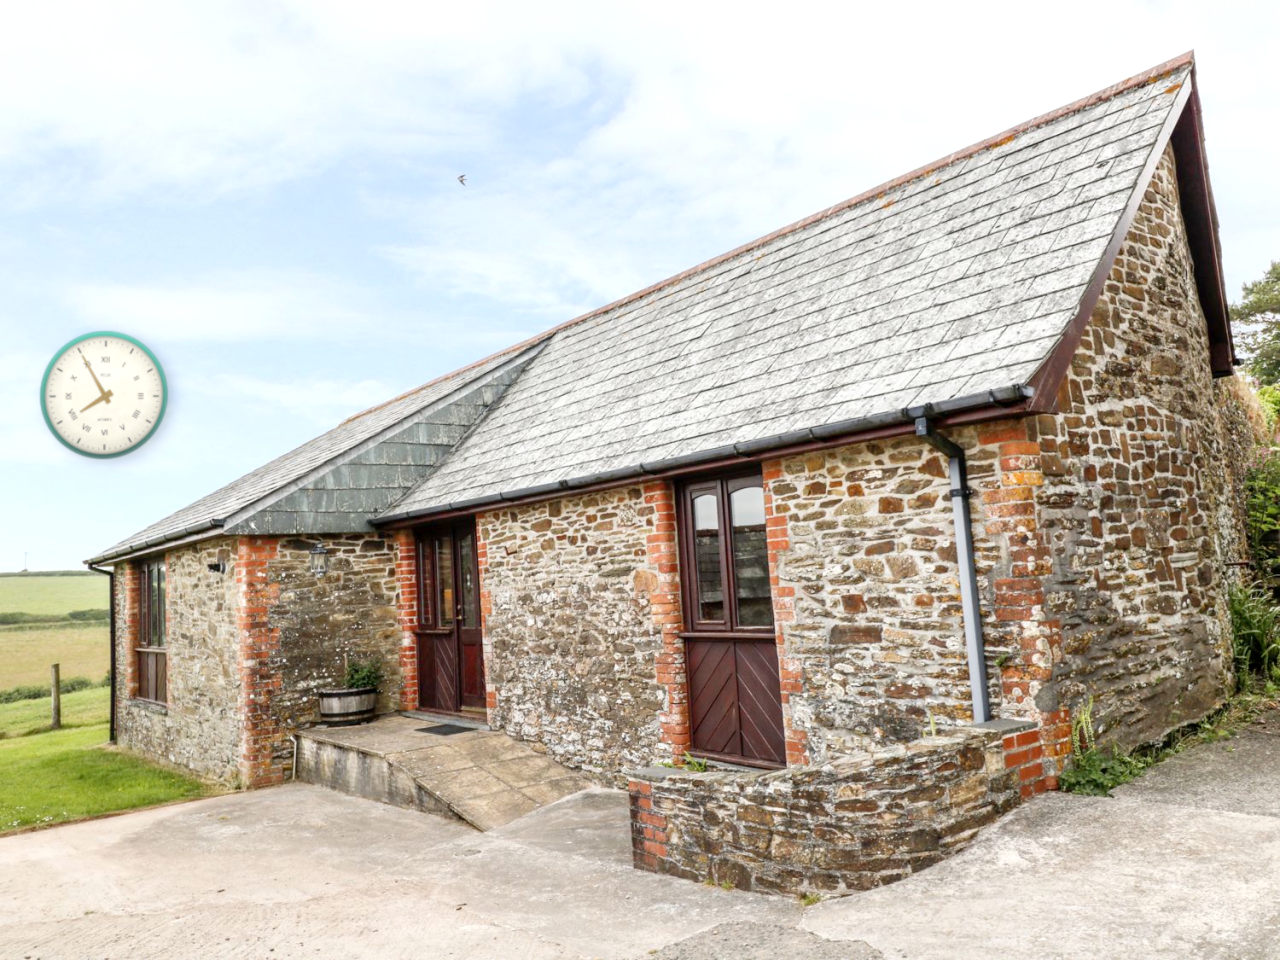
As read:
7,55
